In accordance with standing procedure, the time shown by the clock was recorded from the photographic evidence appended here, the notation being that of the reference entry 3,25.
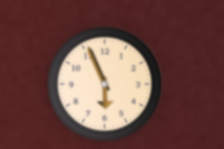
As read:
5,56
